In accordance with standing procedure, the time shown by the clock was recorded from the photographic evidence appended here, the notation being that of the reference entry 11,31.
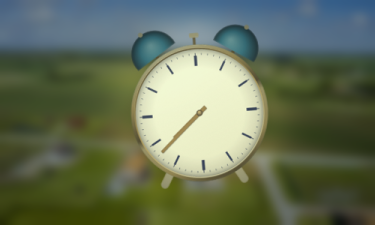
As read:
7,38
